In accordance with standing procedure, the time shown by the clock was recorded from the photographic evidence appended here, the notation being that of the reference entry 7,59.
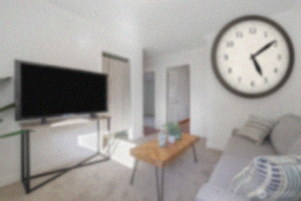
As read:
5,09
